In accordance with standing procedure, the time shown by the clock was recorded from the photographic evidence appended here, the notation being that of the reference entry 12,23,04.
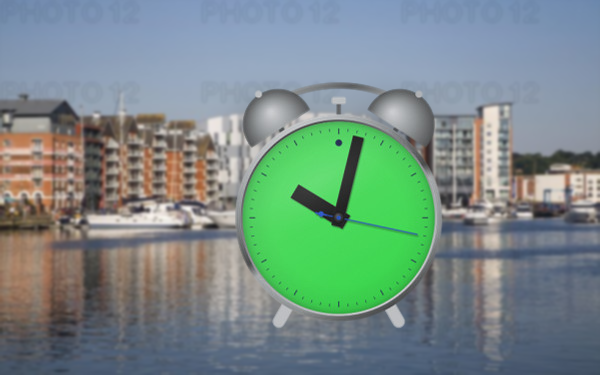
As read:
10,02,17
